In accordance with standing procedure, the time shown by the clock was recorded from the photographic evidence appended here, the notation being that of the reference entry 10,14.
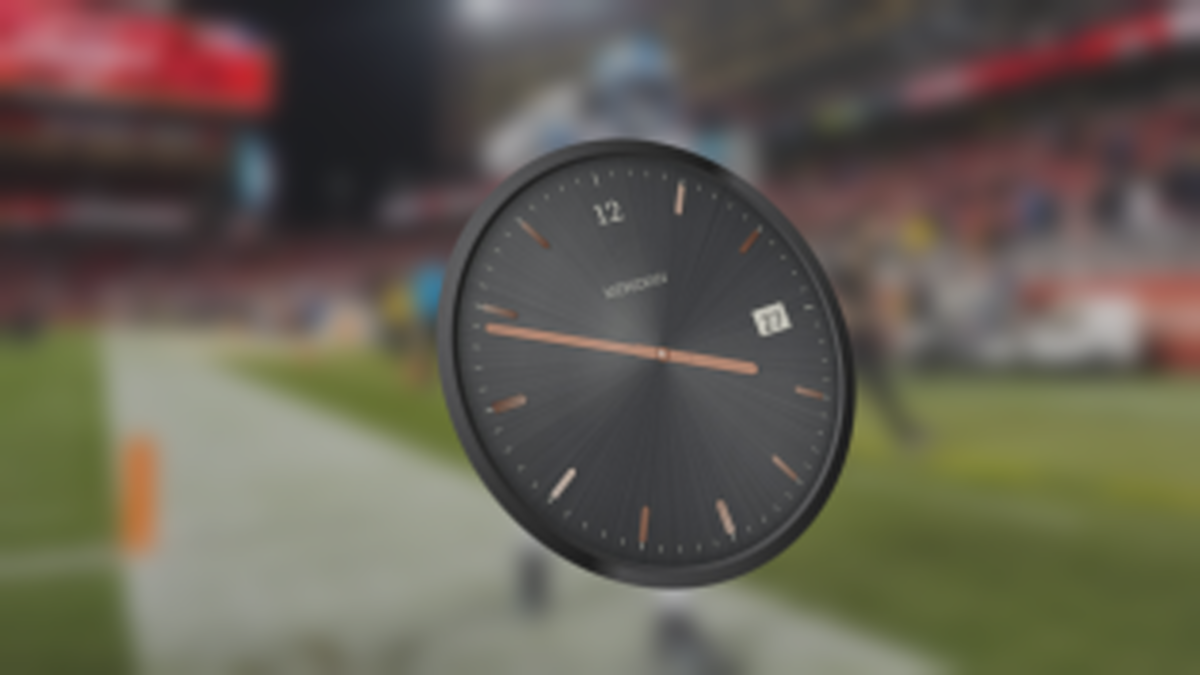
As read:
3,49
